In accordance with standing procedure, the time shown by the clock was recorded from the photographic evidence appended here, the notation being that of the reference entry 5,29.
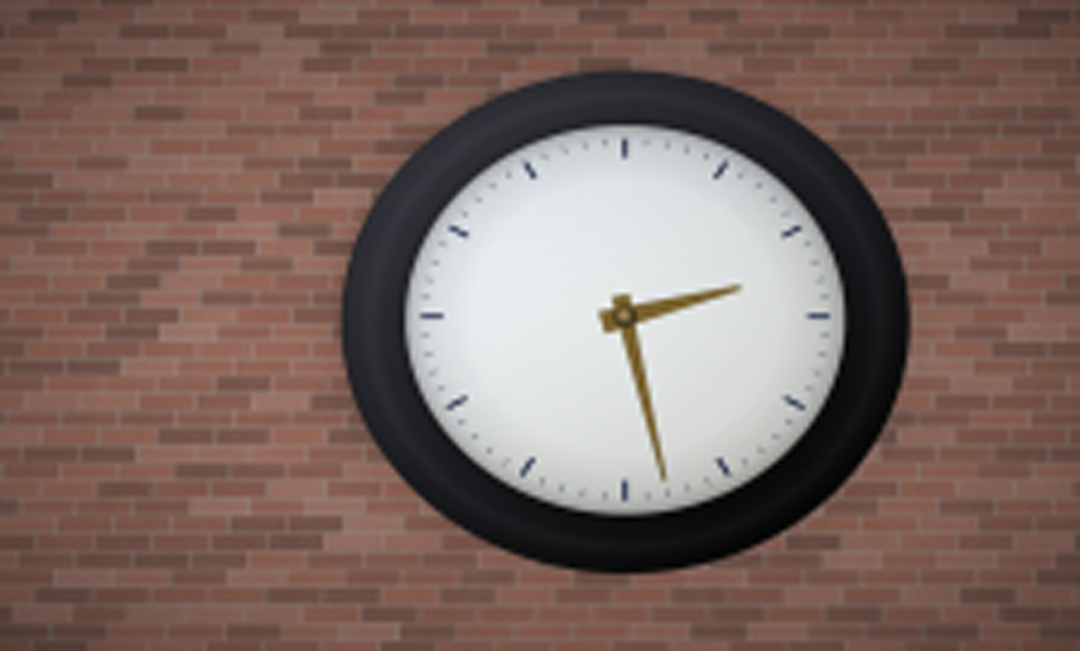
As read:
2,28
